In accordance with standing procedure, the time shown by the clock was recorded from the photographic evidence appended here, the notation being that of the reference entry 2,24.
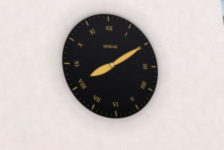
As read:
8,10
